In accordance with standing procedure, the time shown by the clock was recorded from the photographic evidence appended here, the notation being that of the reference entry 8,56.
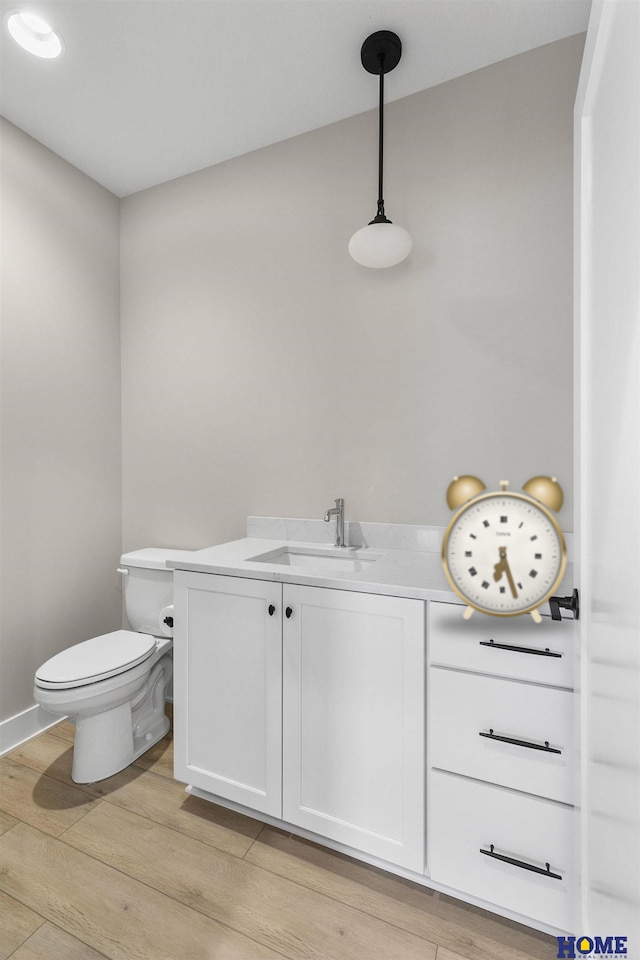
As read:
6,27
